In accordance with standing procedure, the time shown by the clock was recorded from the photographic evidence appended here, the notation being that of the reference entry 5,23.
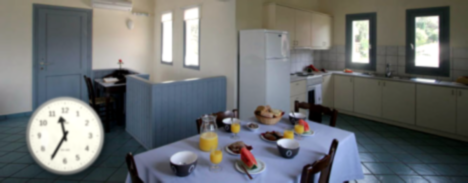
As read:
11,35
